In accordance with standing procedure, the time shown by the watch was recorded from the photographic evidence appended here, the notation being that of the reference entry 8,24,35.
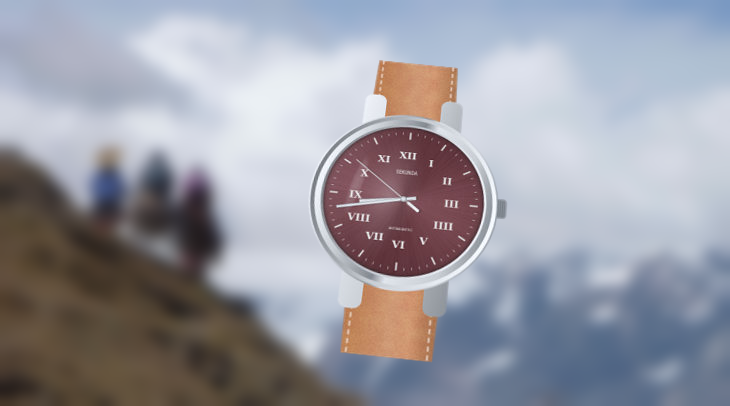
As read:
8,42,51
